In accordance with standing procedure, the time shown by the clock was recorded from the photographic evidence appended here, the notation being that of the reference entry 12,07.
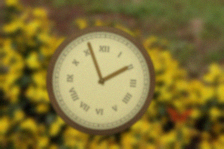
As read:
1,56
